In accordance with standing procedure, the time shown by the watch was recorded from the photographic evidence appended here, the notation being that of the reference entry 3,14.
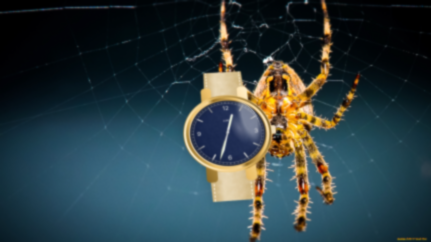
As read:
12,33
